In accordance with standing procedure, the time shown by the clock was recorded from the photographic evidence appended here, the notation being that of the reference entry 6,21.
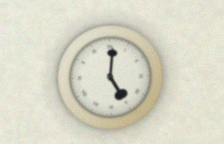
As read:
5,01
